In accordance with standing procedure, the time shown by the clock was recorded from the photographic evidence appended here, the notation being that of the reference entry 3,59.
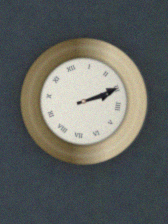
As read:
3,15
